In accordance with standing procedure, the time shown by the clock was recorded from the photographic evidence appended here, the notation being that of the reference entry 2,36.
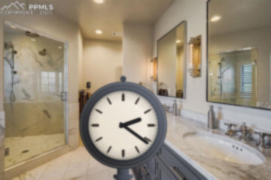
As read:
2,21
